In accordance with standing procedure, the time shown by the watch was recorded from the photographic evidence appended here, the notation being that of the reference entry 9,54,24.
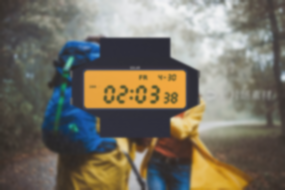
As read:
2,03,38
